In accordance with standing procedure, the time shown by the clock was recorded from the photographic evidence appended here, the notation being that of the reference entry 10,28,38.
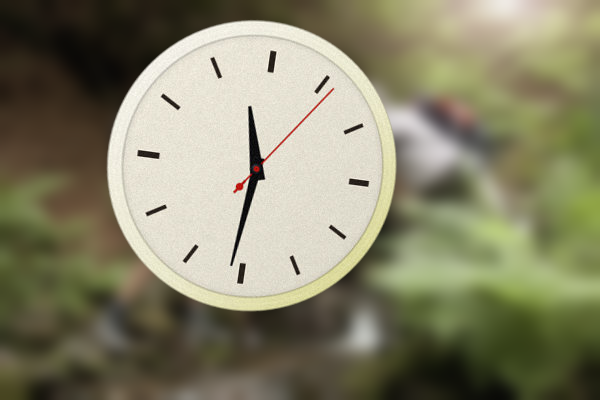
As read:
11,31,06
